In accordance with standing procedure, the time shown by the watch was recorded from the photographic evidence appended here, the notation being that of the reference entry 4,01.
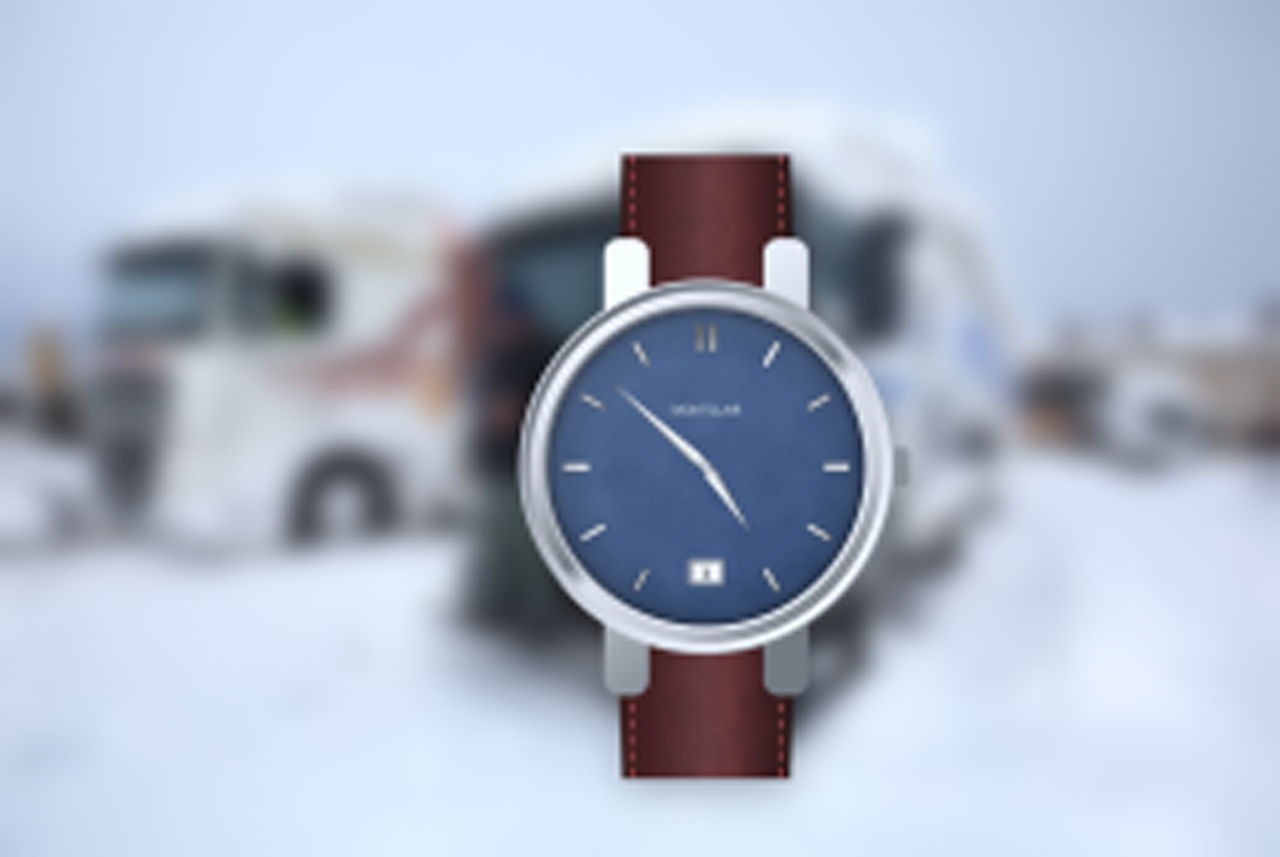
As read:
4,52
